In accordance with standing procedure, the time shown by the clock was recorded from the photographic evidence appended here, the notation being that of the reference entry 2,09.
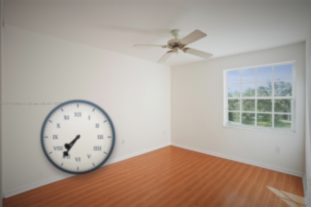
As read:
7,36
